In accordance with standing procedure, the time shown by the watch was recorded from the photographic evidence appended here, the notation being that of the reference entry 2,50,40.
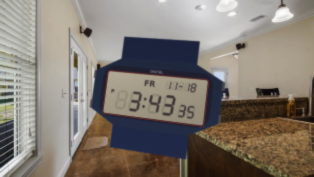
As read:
3,43,35
